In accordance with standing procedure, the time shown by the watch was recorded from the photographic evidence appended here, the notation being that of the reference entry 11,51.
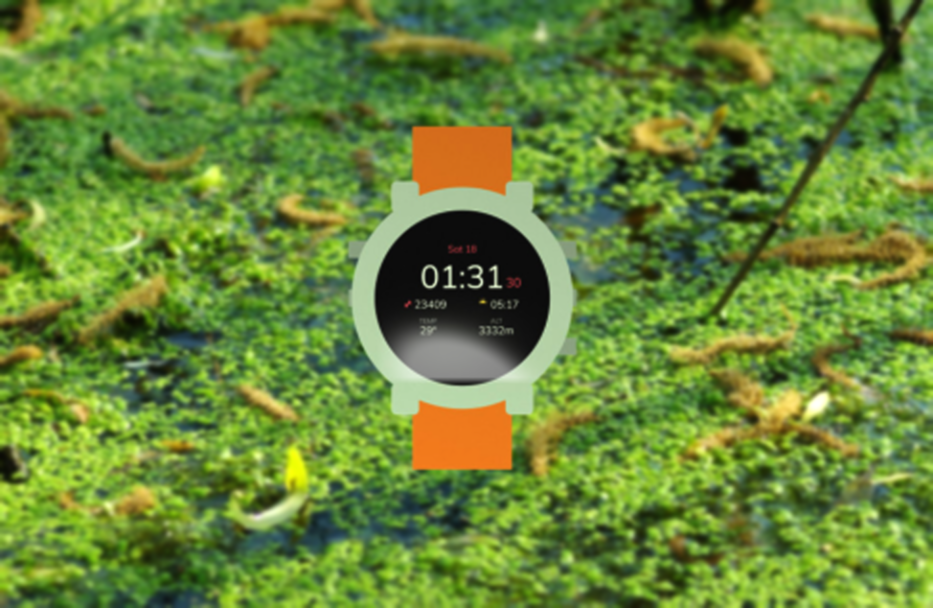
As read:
1,31
